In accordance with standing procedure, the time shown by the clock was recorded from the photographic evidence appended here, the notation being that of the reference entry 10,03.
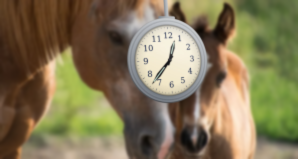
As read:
12,37
